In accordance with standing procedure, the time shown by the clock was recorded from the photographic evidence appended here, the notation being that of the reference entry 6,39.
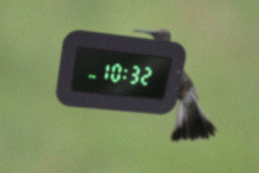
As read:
10,32
